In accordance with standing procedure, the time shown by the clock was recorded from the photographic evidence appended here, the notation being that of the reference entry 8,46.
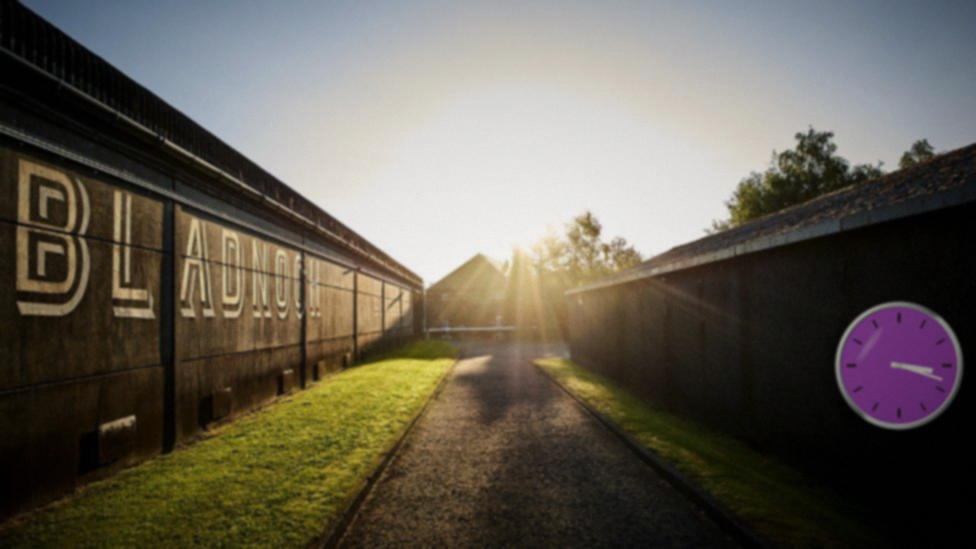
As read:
3,18
